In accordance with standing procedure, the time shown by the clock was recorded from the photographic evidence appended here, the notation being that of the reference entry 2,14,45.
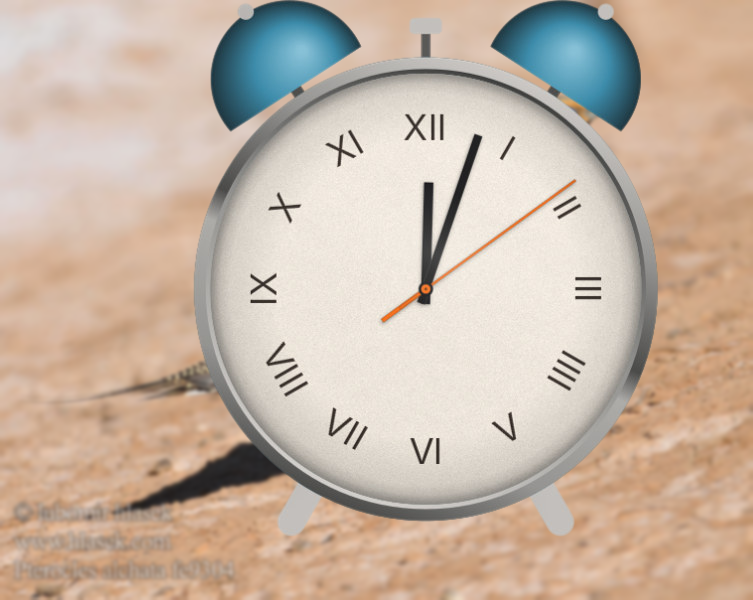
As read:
12,03,09
